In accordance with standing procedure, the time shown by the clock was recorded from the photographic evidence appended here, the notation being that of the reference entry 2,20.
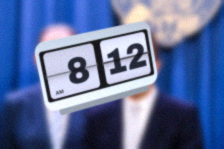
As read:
8,12
